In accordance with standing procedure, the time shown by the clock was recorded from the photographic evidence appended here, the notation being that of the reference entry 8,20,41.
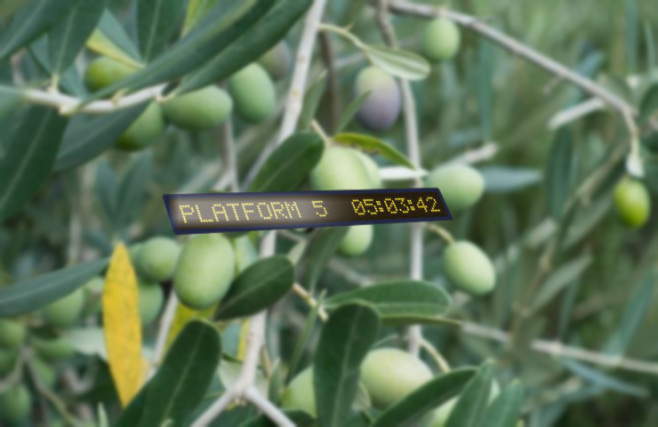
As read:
5,03,42
